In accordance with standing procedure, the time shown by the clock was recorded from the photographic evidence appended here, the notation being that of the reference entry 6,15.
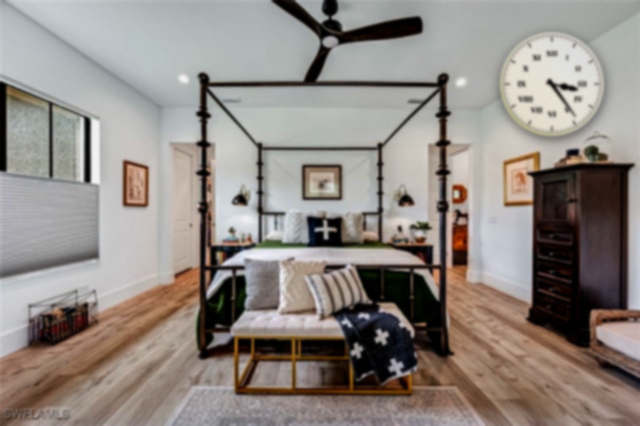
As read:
3,24
